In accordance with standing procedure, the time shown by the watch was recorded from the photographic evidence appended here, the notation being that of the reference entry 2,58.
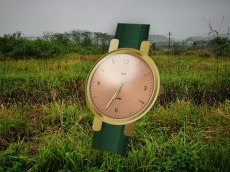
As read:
6,34
